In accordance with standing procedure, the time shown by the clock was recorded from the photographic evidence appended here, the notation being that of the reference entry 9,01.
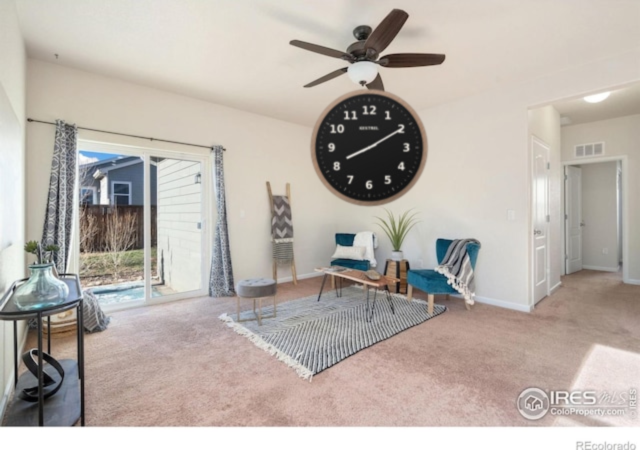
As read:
8,10
